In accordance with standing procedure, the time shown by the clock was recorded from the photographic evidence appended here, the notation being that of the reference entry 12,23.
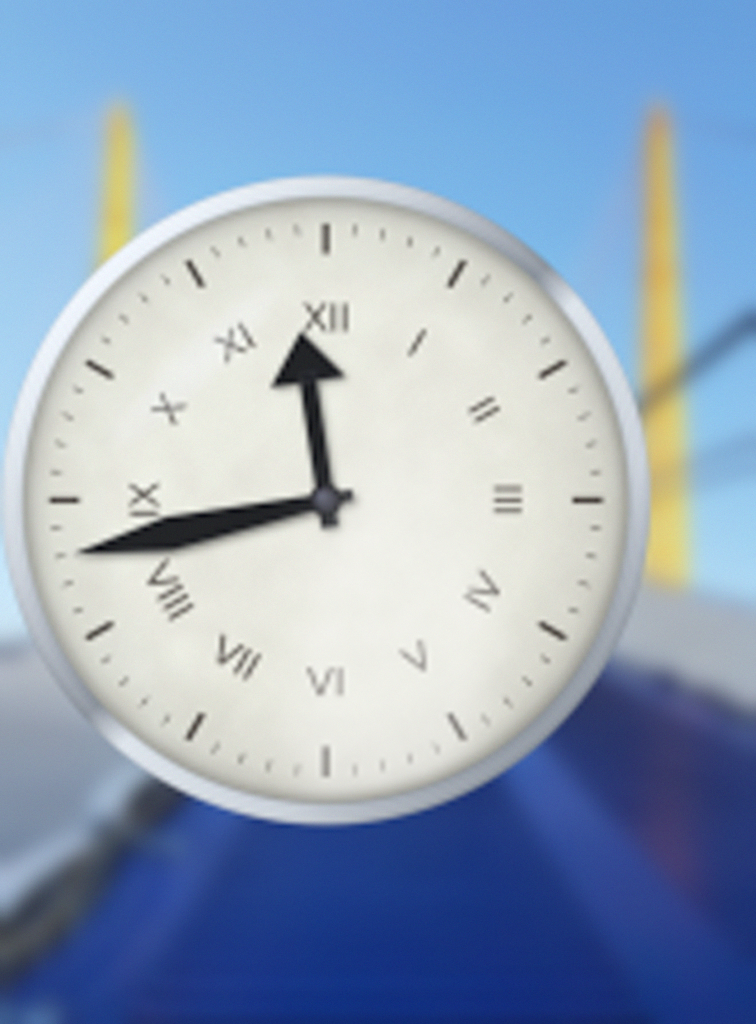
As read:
11,43
